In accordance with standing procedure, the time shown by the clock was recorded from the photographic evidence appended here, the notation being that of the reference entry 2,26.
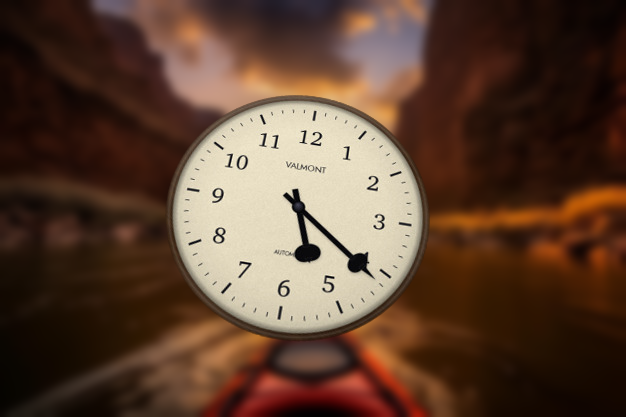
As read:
5,21
